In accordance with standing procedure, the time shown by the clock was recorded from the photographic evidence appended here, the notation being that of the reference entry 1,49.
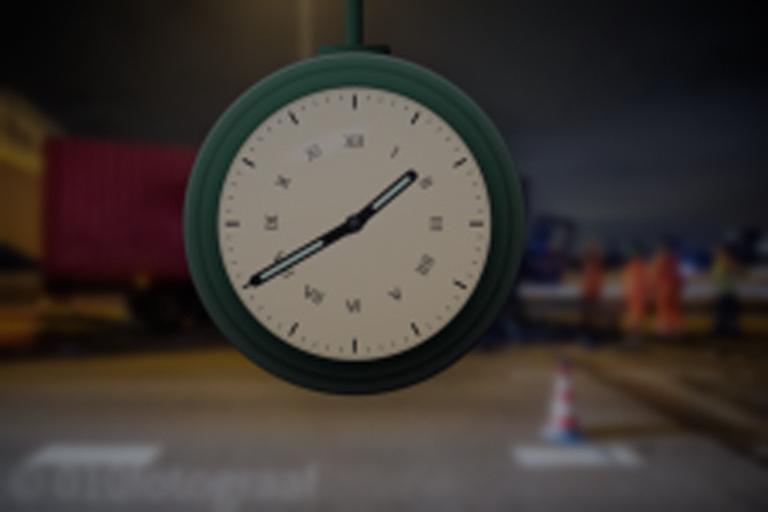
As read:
1,40
